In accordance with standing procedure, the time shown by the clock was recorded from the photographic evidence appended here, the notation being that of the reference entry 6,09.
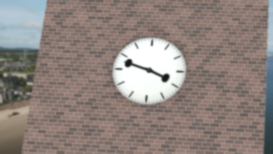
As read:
3,48
